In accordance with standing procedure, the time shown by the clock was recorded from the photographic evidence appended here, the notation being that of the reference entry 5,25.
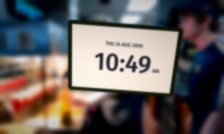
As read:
10,49
